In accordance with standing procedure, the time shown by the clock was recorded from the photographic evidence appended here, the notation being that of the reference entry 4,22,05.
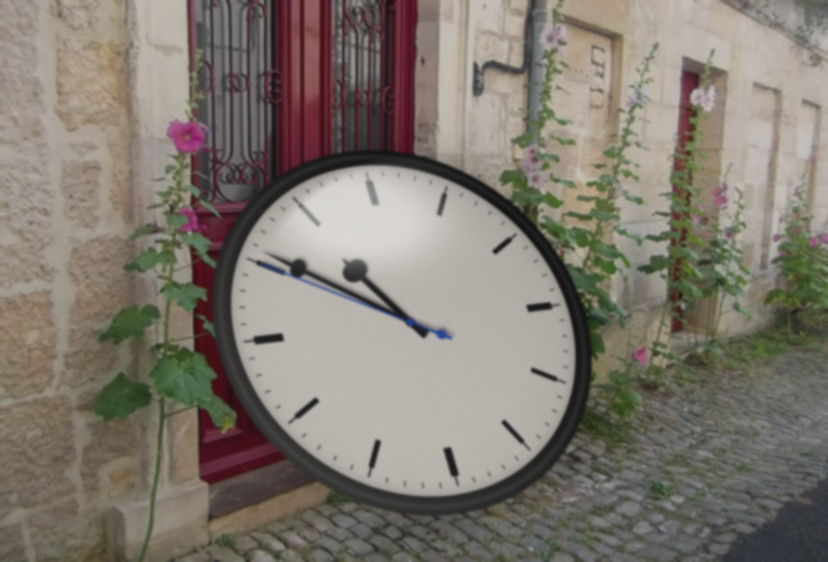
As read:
10,50,50
